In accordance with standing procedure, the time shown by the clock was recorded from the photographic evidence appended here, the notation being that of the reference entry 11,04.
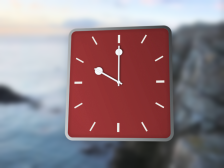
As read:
10,00
